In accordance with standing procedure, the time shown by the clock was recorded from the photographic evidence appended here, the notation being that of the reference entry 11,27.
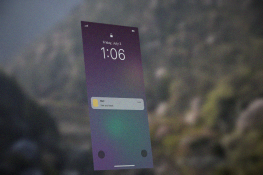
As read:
1,06
